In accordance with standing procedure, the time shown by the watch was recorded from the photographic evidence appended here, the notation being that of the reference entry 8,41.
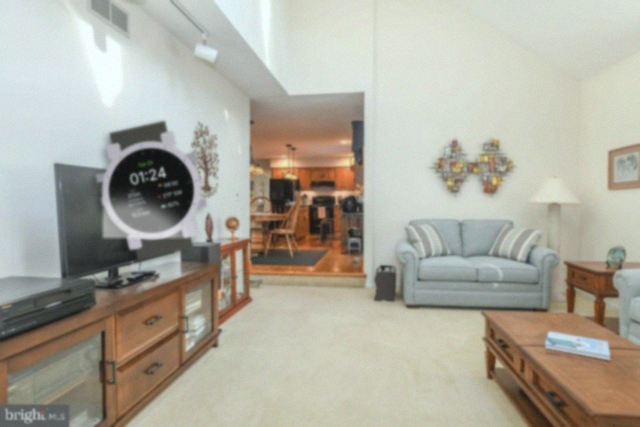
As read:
1,24
